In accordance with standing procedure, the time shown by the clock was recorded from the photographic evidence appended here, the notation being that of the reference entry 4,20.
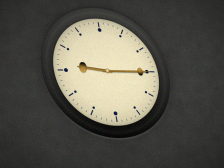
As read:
9,15
